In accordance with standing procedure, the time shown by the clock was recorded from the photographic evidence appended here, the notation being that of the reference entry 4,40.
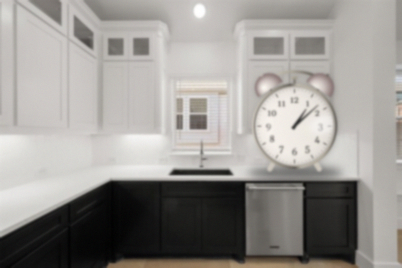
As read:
1,08
